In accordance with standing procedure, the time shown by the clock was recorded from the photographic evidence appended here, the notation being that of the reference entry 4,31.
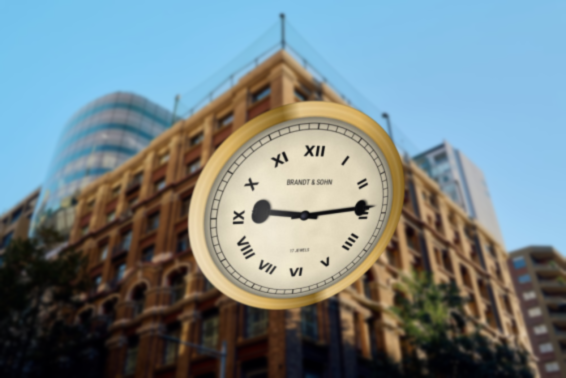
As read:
9,14
